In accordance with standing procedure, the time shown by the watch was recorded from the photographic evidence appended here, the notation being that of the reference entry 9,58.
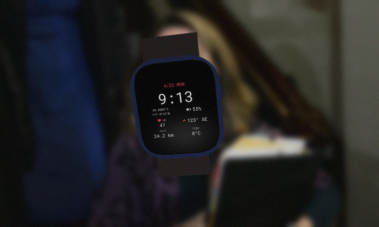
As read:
9,13
